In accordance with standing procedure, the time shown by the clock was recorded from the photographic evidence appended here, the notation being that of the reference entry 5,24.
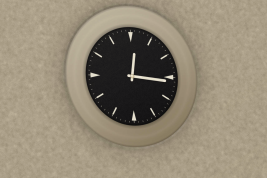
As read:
12,16
